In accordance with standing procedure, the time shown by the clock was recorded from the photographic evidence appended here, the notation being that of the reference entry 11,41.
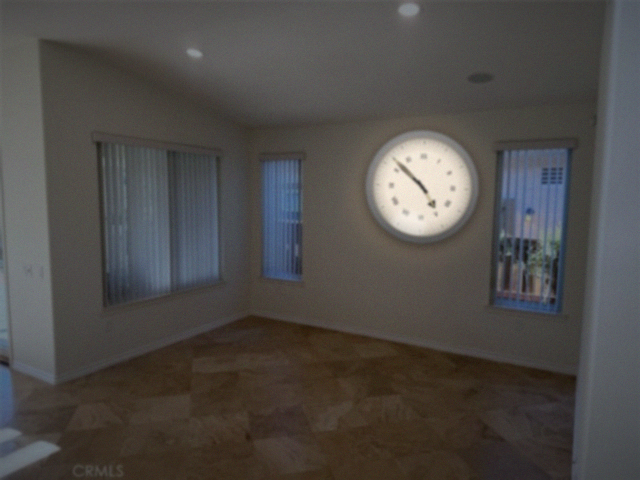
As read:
4,52
